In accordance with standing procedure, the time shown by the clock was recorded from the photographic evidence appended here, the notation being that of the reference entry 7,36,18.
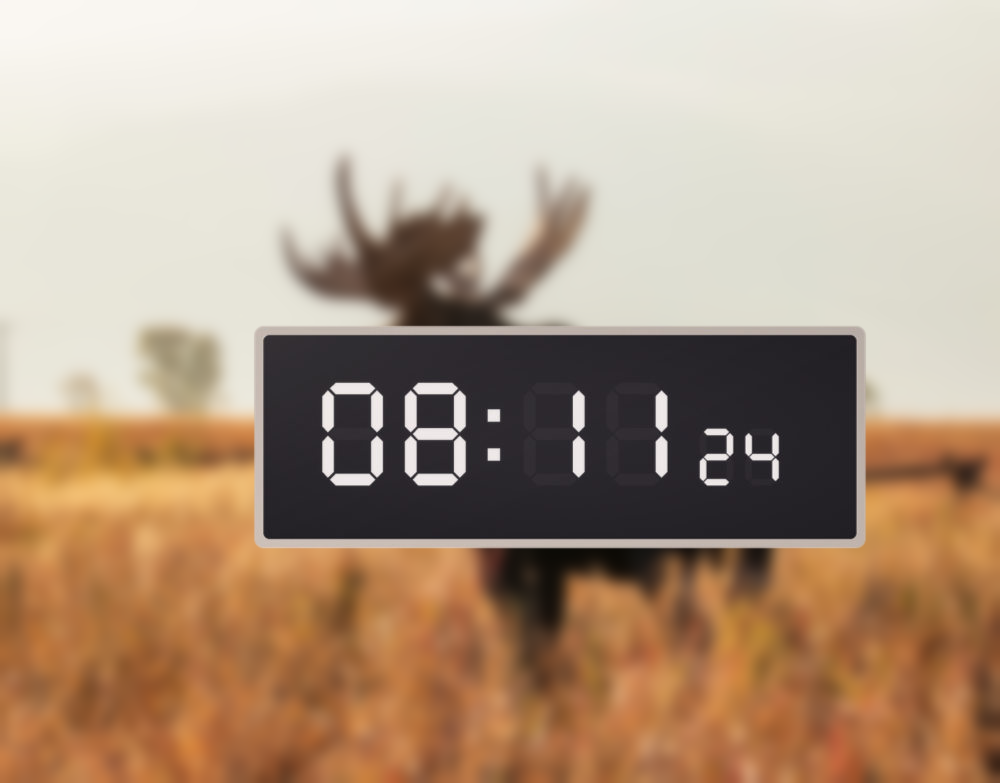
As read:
8,11,24
